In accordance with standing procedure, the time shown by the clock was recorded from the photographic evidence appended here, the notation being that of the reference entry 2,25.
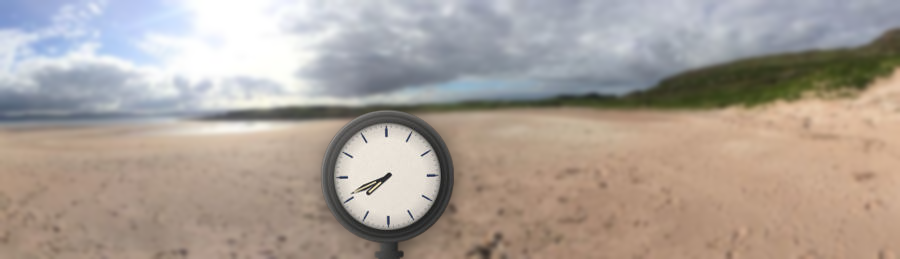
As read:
7,41
